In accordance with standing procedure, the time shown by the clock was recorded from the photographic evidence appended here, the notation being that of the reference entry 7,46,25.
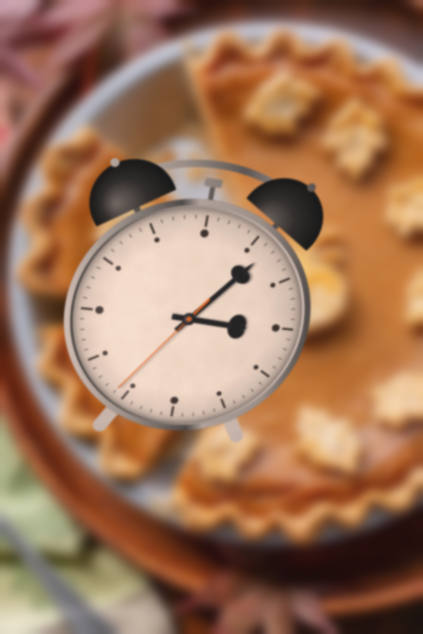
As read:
3,06,36
